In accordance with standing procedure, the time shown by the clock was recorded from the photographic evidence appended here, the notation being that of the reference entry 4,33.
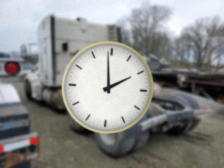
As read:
1,59
